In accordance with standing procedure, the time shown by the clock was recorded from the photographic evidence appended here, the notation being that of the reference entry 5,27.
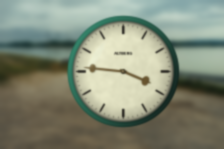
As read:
3,46
